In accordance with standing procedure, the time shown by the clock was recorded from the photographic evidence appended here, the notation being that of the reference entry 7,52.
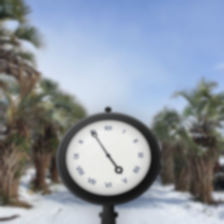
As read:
4,55
